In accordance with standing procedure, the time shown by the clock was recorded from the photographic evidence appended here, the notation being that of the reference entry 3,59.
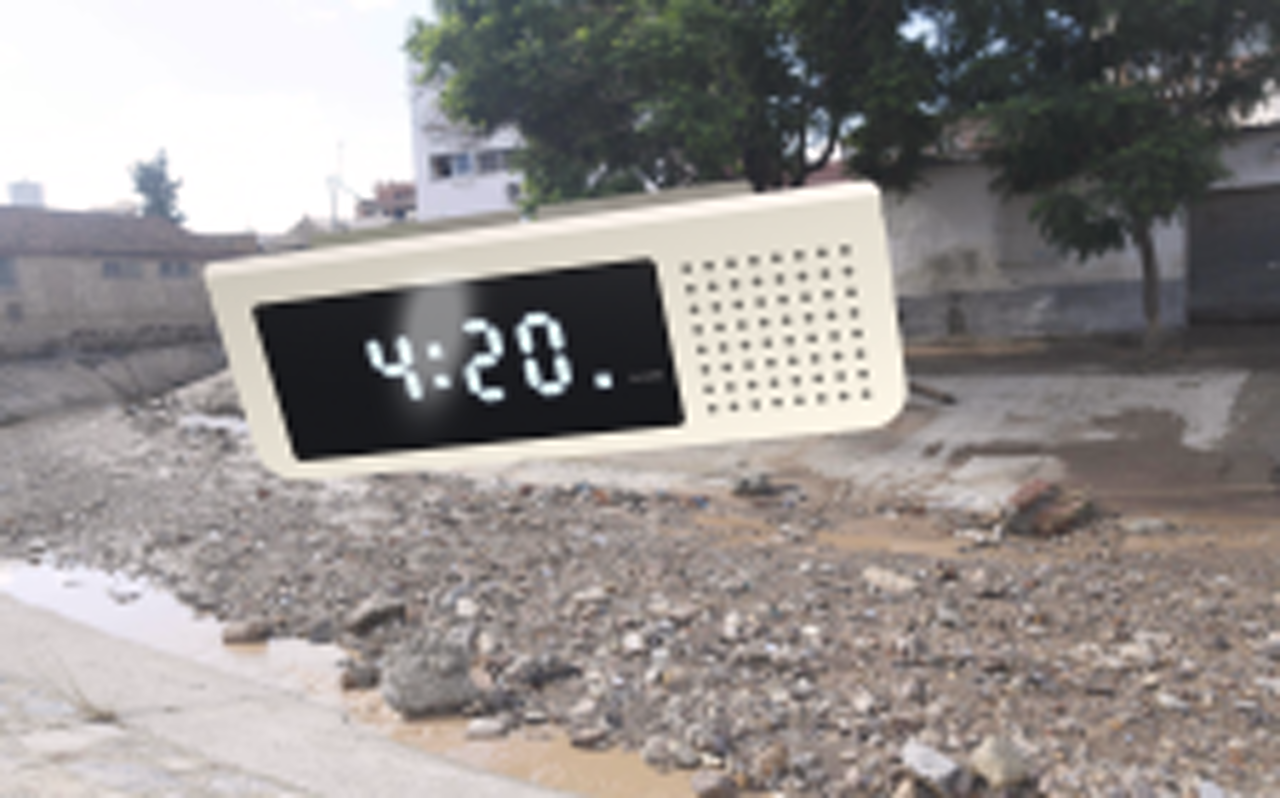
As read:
4,20
